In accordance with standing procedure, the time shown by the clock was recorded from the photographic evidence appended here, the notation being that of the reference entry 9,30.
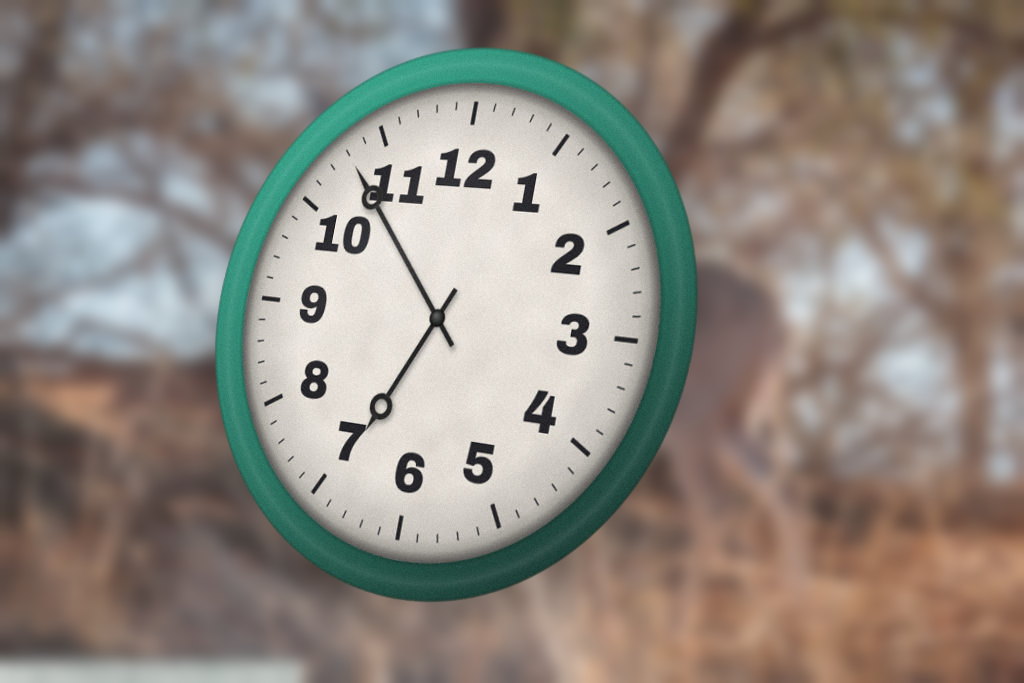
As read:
6,53
